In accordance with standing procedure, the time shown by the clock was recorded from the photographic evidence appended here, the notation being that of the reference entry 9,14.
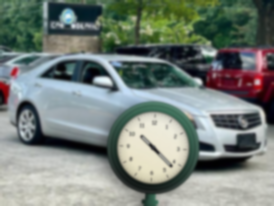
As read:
10,22
